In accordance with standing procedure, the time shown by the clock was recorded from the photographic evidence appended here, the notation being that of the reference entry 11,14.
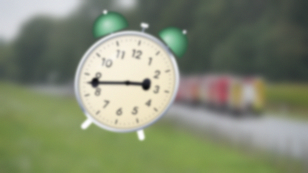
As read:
2,43
